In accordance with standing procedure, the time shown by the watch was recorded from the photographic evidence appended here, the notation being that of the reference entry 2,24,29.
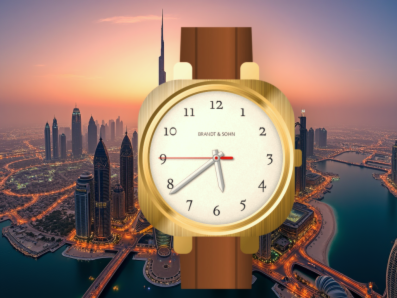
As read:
5,38,45
